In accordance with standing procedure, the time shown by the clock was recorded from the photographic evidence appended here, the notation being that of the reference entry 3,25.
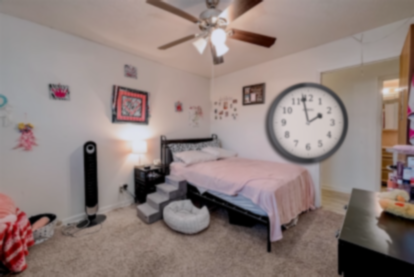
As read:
1,58
